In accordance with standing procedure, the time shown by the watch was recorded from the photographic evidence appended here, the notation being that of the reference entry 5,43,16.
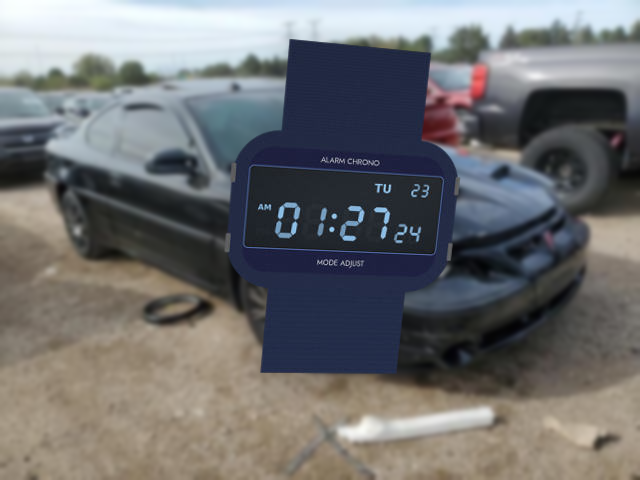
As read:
1,27,24
